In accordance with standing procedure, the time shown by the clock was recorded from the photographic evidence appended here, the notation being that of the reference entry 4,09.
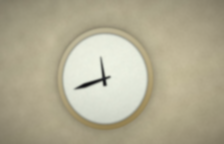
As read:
11,42
